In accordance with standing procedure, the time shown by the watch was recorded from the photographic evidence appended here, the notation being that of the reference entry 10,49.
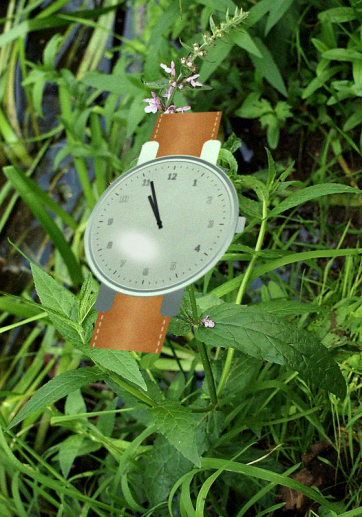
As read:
10,56
